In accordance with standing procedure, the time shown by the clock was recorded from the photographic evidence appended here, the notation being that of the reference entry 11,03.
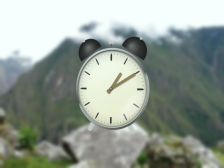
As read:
1,10
